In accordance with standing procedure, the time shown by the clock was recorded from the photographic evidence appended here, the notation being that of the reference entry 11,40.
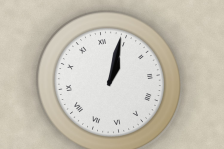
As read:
1,04
